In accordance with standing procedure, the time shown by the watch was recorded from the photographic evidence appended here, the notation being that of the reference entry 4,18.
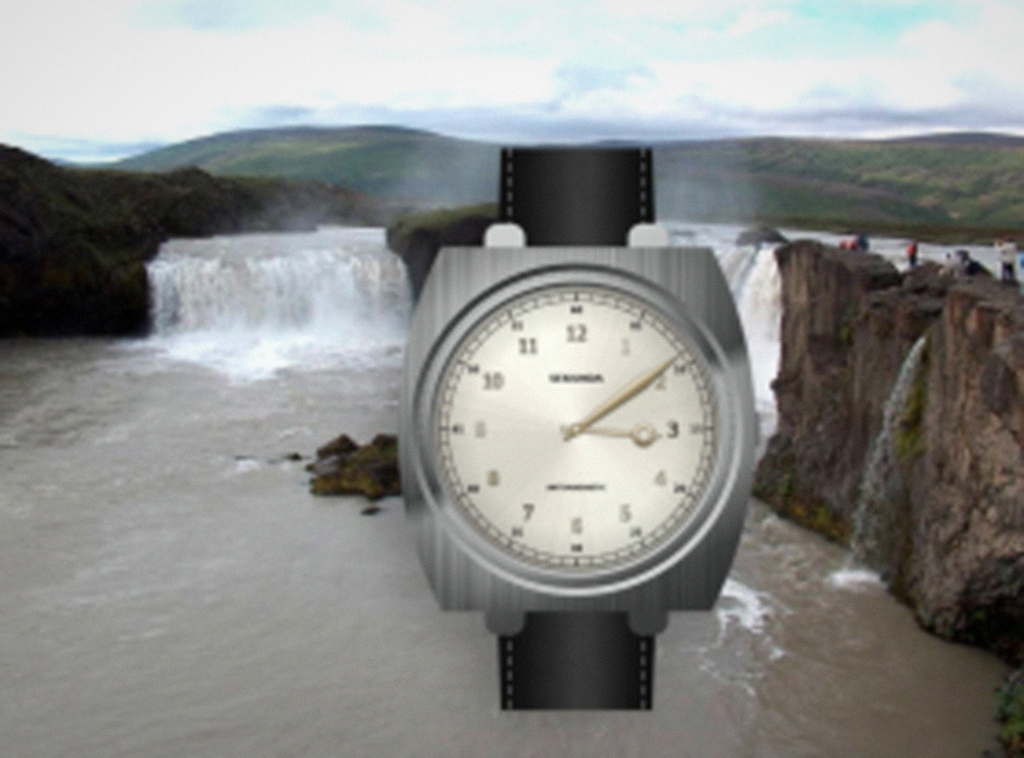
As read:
3,09
